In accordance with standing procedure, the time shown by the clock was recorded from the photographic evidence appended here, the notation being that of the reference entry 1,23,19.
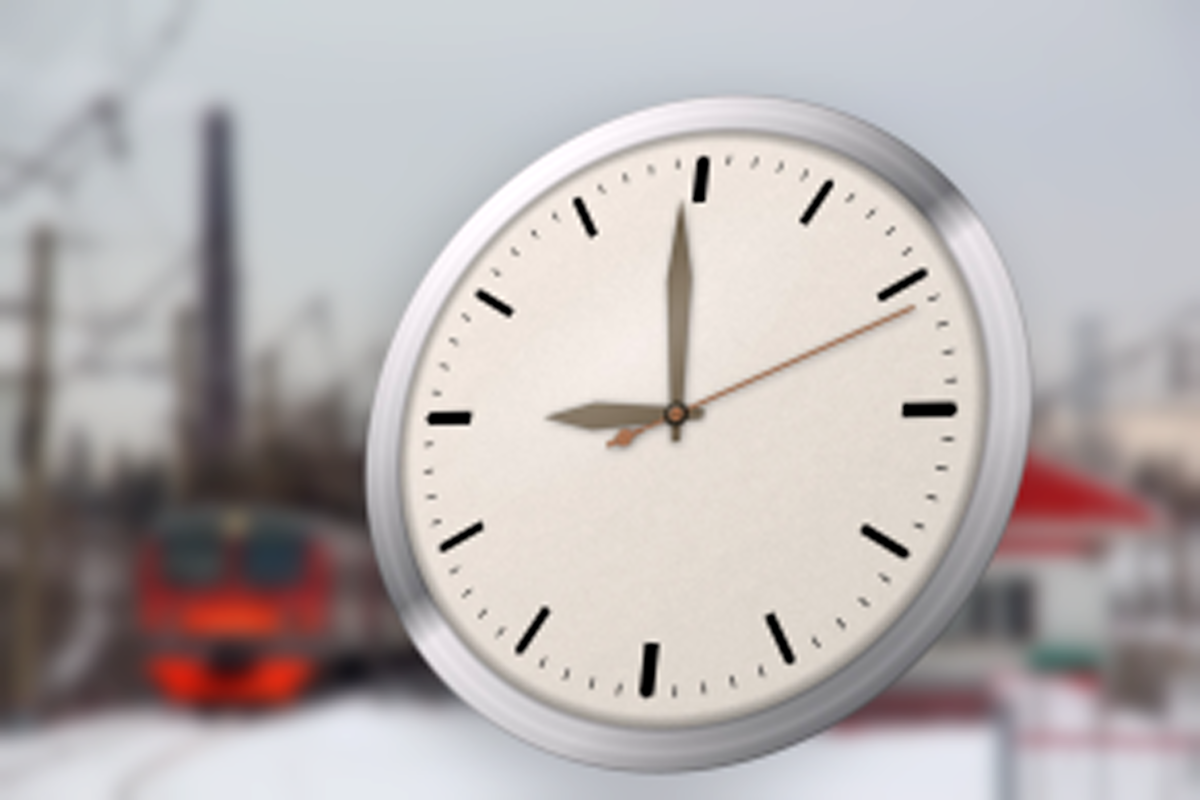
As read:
8,59,11
